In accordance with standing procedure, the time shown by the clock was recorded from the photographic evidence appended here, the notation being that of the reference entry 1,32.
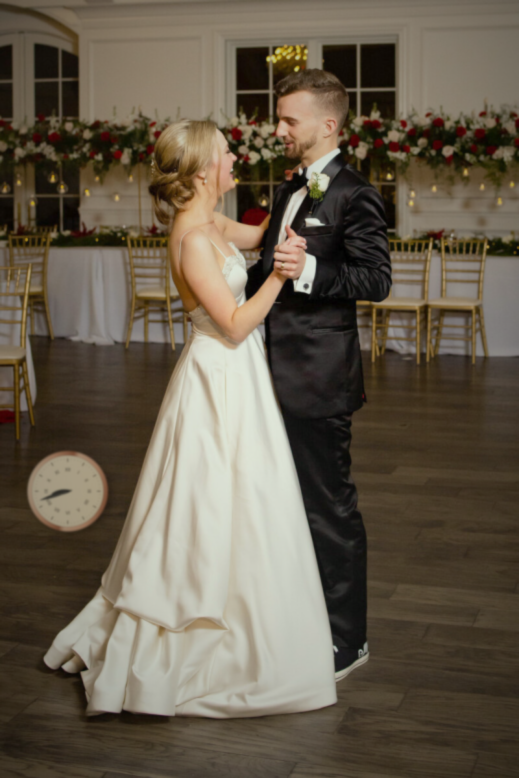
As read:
8,42
